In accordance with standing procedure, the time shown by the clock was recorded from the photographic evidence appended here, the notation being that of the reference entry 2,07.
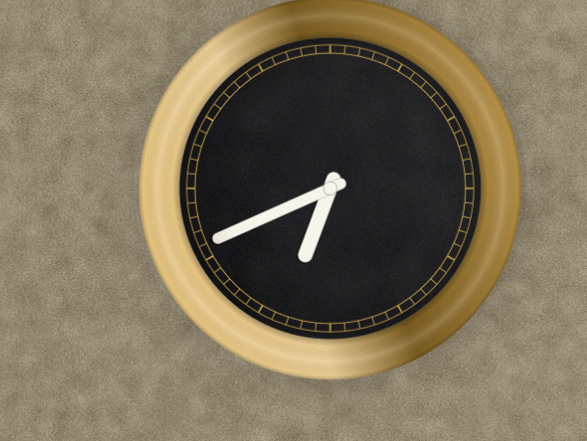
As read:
6,41
